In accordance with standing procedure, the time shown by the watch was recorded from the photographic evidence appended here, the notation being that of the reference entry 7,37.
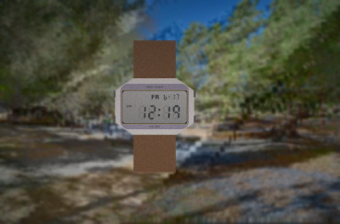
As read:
12,19
